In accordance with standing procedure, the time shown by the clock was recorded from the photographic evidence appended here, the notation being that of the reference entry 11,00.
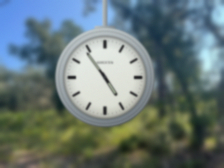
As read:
4,54
